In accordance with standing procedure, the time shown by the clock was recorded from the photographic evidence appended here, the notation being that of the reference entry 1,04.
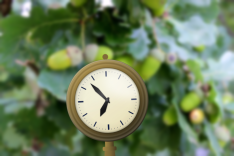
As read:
6,53
